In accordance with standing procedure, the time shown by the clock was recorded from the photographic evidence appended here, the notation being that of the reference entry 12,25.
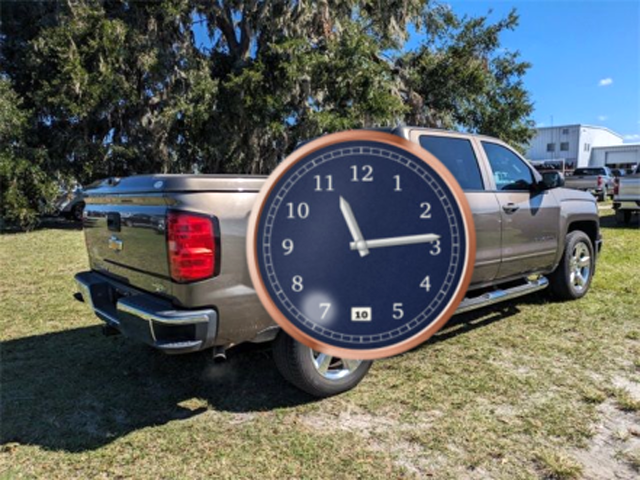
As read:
11,14
